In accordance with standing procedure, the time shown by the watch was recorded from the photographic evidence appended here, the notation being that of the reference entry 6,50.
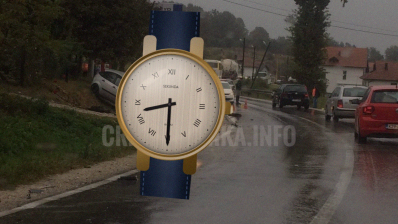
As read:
8,30
